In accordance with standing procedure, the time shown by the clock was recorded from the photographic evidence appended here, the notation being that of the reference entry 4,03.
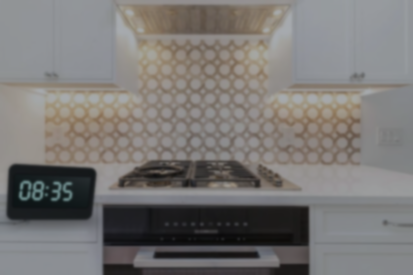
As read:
8,35
